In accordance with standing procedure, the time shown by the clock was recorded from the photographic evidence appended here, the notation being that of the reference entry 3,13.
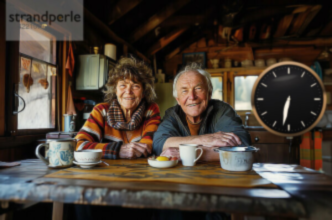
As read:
6,32
